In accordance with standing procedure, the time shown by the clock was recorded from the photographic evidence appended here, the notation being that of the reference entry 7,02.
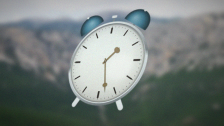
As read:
1,28
